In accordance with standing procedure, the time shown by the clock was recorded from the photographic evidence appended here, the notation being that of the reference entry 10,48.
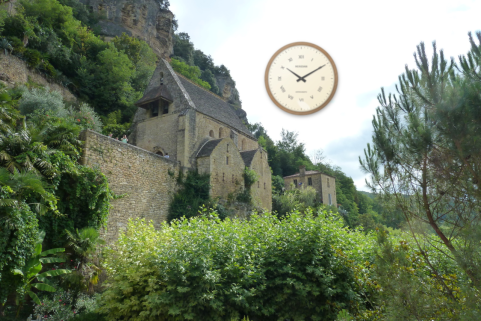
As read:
10,10
